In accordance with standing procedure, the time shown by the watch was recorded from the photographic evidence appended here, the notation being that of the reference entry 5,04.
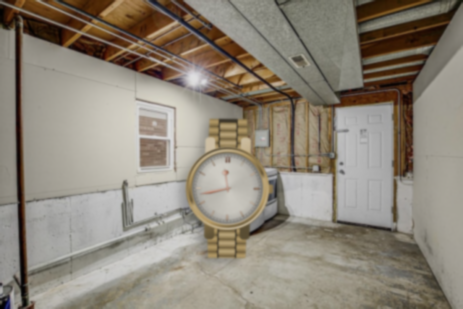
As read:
11,43
